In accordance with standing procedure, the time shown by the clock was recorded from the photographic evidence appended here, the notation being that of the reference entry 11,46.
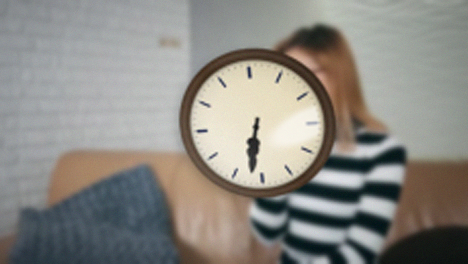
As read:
6,32
